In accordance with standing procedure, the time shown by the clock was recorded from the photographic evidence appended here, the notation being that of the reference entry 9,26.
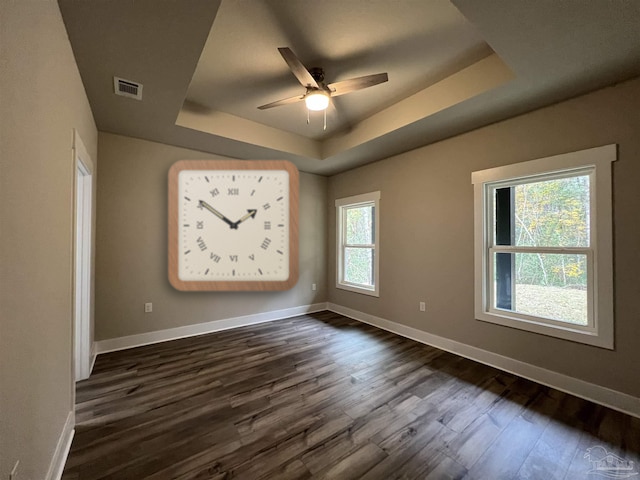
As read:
1,51
